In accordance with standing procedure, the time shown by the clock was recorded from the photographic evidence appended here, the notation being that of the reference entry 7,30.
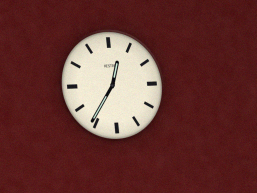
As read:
12,36
